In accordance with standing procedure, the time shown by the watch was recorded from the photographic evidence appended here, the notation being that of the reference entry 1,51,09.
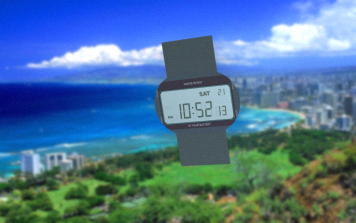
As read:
10,52,13
